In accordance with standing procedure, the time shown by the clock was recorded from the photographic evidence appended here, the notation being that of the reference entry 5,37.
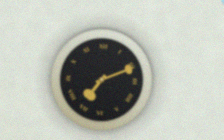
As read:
7,11
